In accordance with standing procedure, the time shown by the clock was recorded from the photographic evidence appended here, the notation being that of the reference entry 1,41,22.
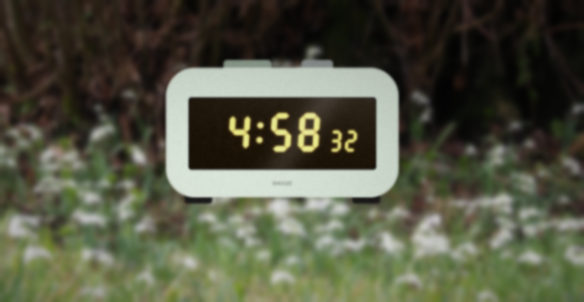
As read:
4,58,32
